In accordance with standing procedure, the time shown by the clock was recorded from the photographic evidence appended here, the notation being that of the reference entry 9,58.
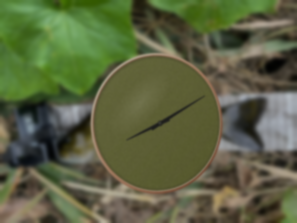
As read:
8,10
